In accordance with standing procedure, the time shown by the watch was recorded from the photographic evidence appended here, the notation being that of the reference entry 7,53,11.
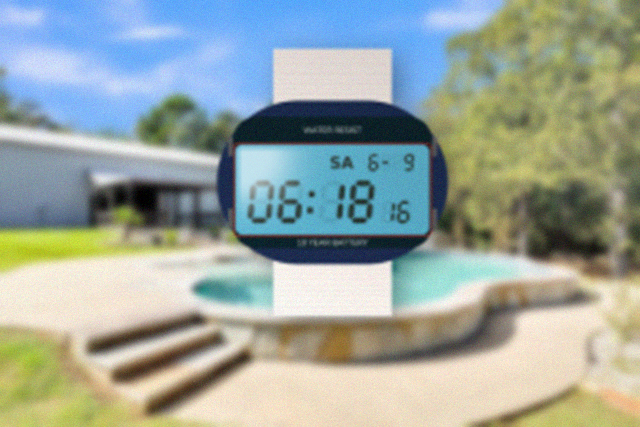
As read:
6,18,16
